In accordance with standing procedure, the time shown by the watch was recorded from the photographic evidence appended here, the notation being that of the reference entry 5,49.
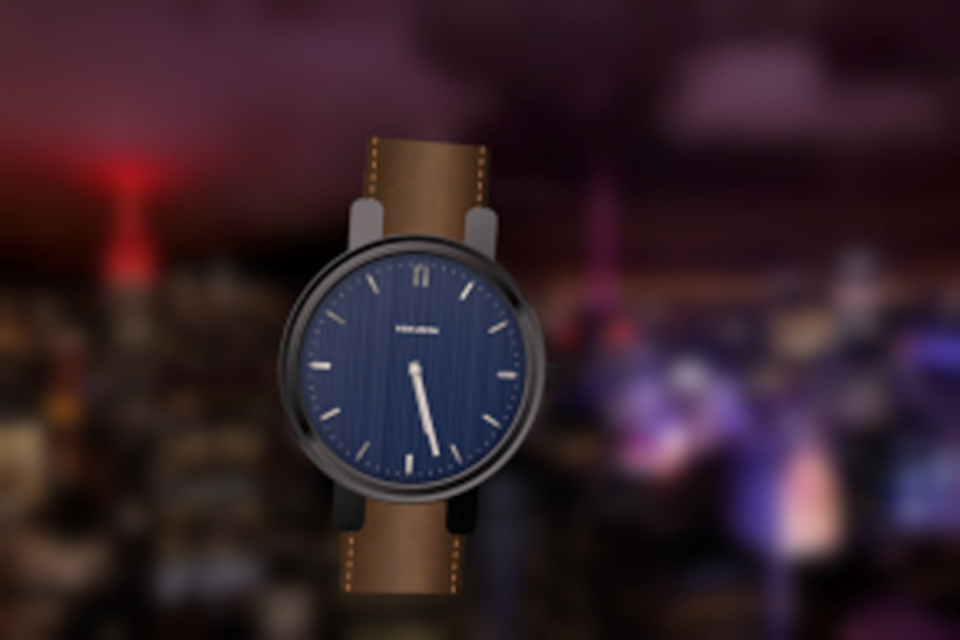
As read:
5,27
